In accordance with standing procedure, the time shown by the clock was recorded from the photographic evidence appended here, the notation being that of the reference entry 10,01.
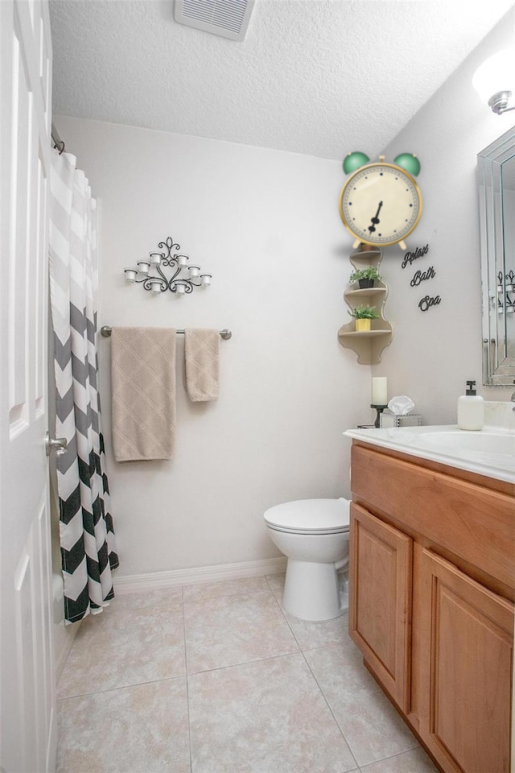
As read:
6,33
